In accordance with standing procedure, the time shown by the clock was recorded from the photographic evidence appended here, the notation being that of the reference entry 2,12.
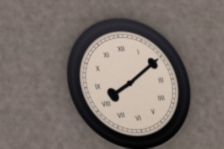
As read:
8,10
